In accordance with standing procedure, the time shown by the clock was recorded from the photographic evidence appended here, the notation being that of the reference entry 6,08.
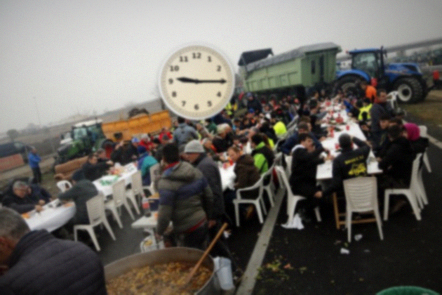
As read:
9,15
